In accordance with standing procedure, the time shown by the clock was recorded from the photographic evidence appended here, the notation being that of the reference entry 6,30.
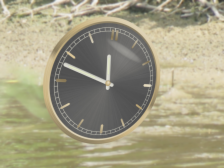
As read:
11,48
